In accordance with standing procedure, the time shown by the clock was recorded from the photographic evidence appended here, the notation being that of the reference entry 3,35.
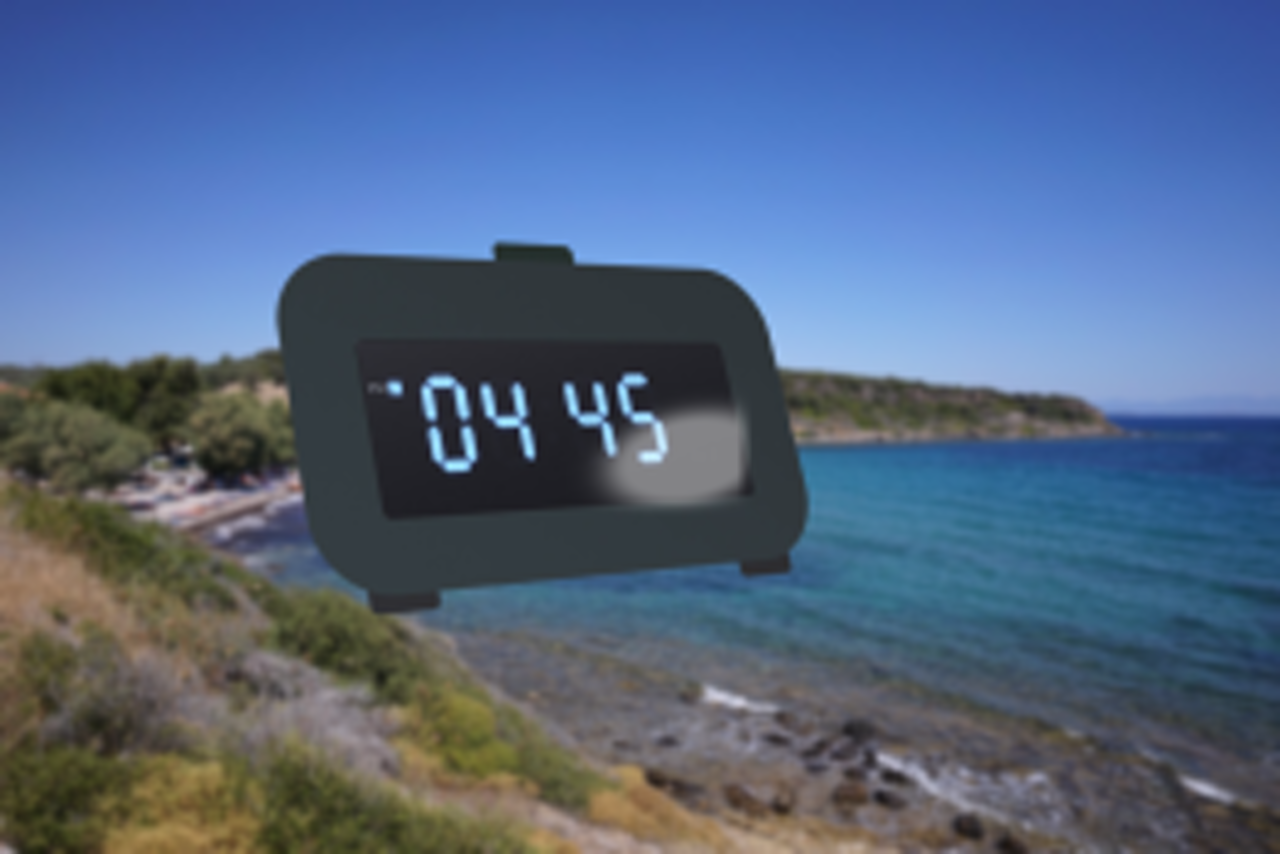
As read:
4,45
